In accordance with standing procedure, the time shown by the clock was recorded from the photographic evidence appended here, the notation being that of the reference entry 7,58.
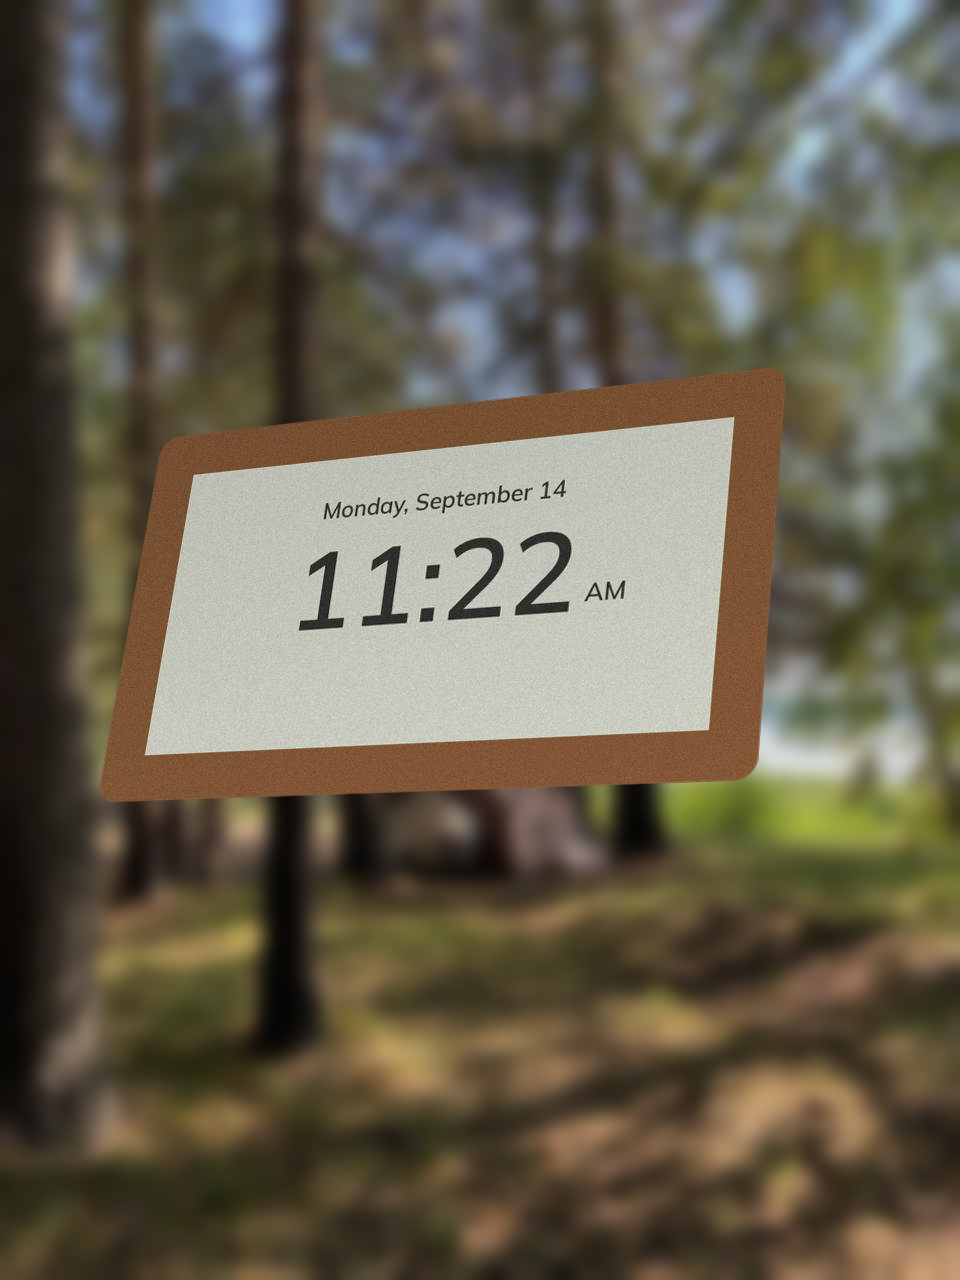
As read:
11,22
